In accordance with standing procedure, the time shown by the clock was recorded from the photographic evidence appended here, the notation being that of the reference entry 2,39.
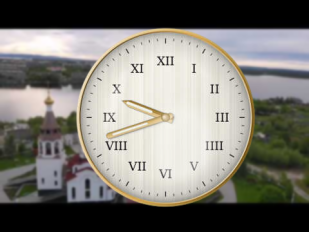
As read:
9,42
